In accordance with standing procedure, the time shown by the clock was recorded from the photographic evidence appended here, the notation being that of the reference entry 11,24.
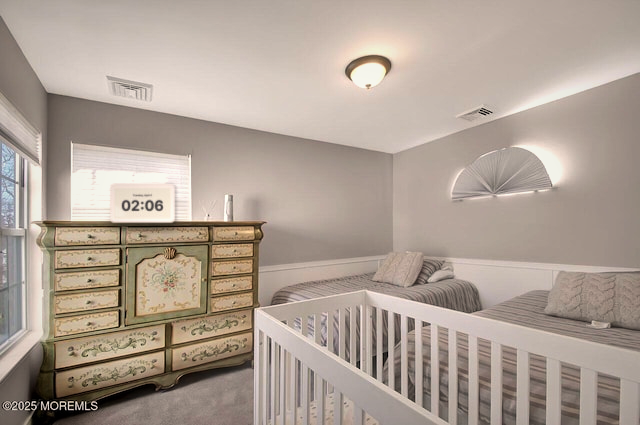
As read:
2,06
